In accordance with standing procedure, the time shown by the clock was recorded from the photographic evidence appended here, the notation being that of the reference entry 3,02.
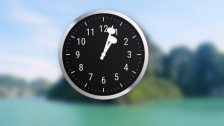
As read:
1,03
